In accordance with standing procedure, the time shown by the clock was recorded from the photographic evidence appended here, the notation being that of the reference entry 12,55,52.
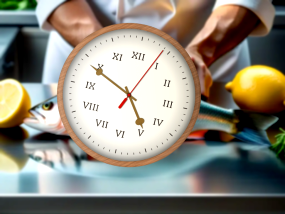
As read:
4,49,04
